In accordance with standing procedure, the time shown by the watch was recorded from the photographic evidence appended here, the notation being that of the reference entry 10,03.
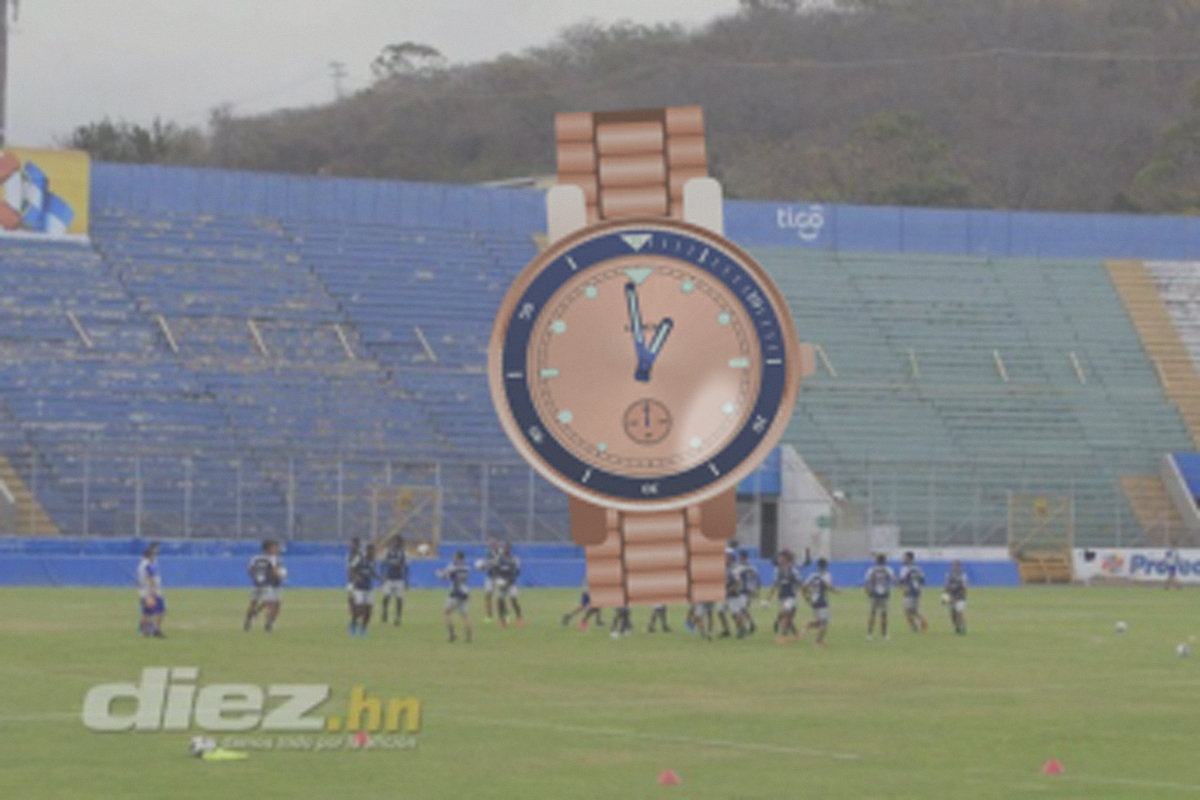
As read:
12,59
